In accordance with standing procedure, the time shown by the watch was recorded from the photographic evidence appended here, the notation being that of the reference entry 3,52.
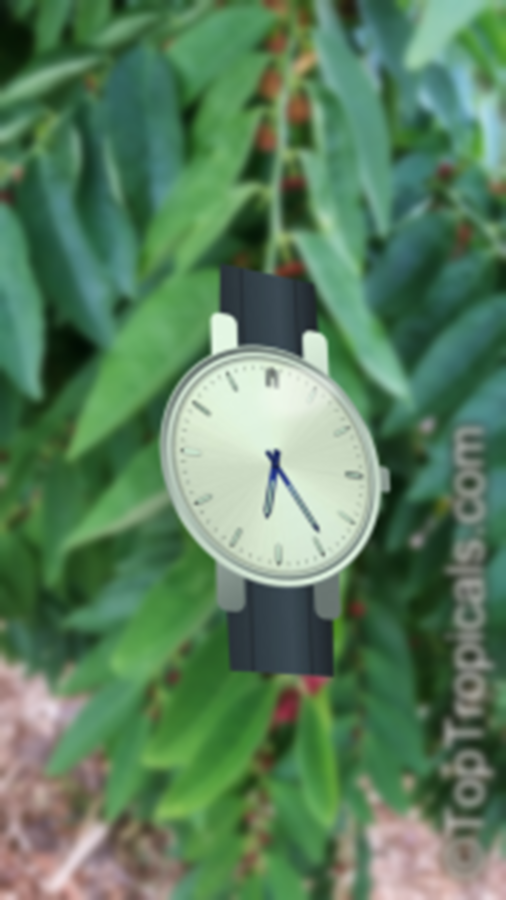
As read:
6,24
